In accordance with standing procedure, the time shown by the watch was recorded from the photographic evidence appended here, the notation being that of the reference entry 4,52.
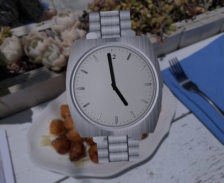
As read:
4,59
